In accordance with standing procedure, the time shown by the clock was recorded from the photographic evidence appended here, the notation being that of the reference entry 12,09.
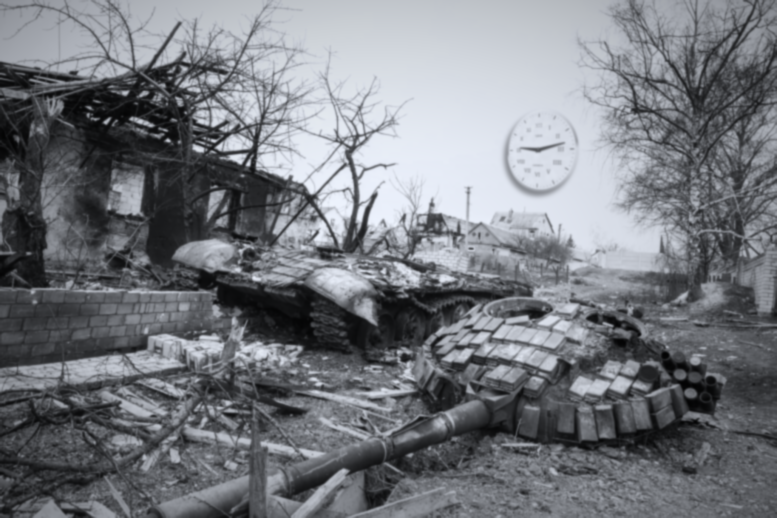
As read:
9,13
